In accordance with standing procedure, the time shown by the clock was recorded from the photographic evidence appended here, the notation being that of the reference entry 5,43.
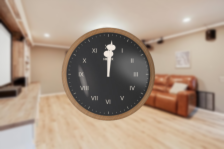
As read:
12,01
